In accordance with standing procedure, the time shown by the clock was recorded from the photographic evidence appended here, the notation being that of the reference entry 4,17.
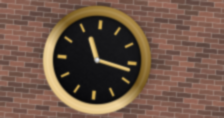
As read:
11,17
